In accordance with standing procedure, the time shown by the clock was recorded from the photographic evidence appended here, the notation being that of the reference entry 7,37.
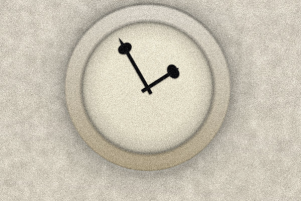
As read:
1,55
